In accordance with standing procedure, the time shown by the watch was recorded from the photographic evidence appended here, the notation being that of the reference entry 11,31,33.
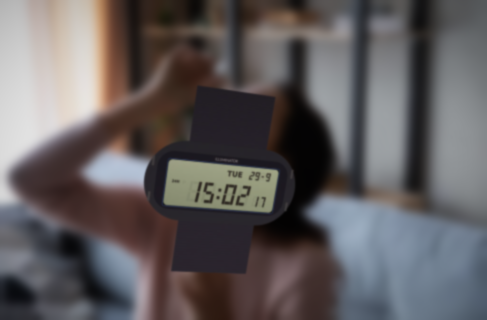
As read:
15,02,17
